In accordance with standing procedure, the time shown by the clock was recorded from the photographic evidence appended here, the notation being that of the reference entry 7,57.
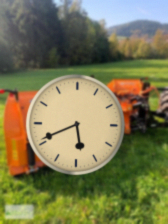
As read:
5,41
